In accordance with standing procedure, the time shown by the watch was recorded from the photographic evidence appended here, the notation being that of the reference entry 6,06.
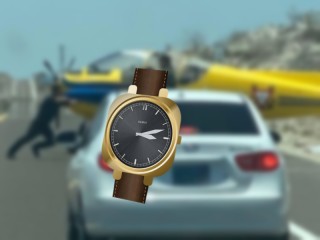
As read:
3,12
